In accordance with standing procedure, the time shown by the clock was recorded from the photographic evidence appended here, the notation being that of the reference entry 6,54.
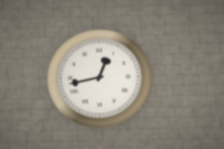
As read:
12,43
